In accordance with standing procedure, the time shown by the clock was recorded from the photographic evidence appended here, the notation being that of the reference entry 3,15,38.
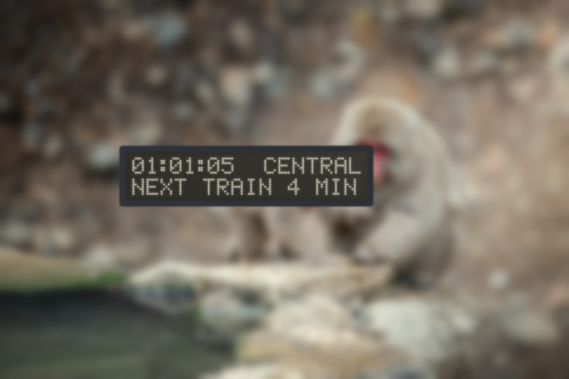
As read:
1,01,05
